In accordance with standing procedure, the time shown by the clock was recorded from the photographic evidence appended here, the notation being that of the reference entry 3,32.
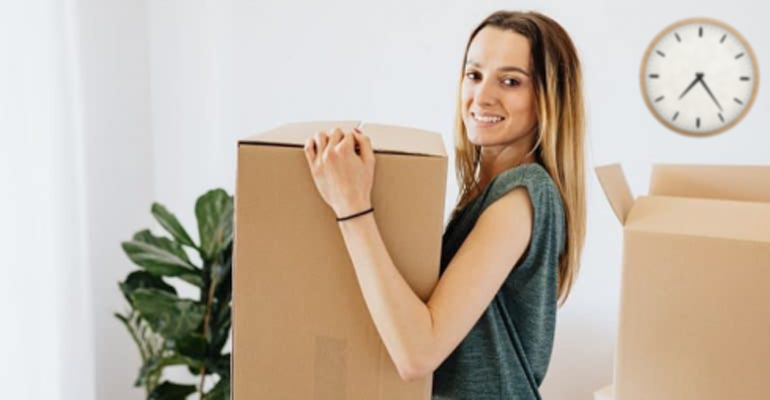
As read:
7,24
